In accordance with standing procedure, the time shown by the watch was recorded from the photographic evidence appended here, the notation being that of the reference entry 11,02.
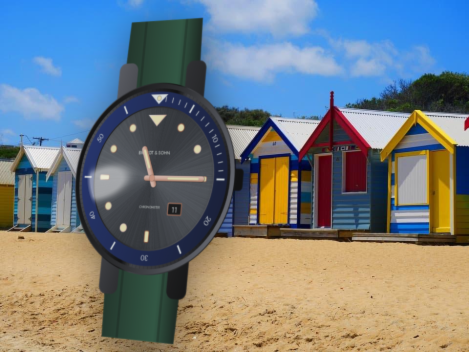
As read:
11,15
